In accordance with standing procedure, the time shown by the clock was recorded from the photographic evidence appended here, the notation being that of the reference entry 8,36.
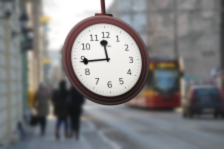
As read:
11,44
